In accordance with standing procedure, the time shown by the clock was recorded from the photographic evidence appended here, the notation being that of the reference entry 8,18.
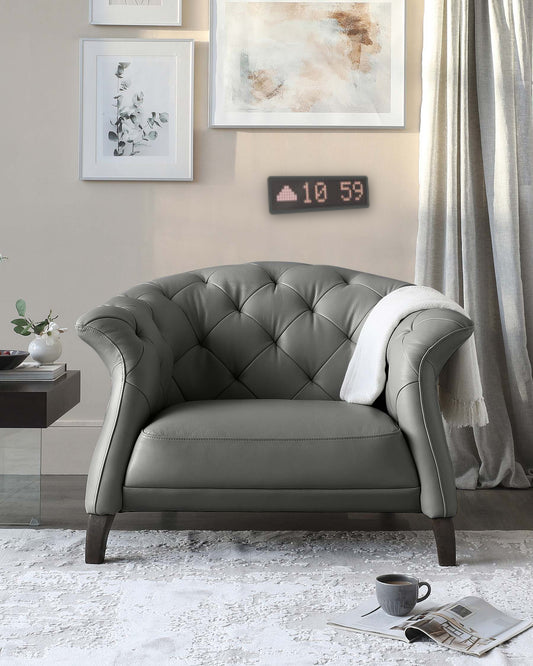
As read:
10,59
